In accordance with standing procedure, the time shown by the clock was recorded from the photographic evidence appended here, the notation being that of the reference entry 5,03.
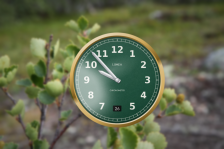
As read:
9,53
